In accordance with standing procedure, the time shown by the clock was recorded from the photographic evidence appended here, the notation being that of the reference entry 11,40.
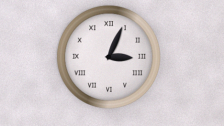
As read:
3,04
